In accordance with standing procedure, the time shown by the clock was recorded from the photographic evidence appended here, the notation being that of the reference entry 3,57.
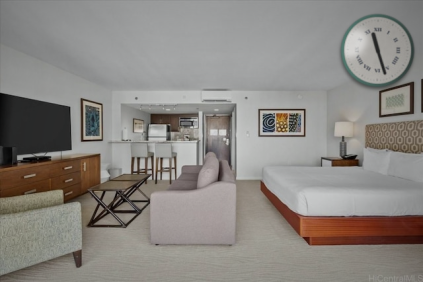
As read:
11,27
